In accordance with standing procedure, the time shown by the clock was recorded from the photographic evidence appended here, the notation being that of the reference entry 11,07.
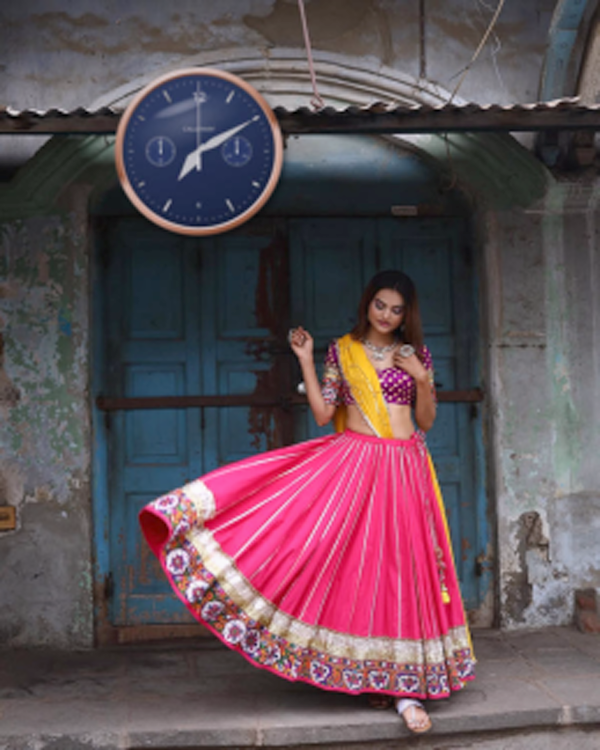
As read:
7,10
